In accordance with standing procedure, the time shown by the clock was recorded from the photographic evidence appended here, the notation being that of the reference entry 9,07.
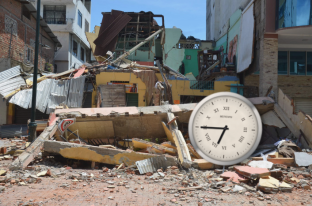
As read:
6,45
